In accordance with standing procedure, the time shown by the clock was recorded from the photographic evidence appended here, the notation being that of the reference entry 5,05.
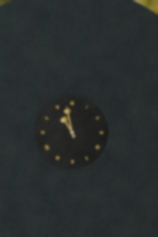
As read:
10,58
